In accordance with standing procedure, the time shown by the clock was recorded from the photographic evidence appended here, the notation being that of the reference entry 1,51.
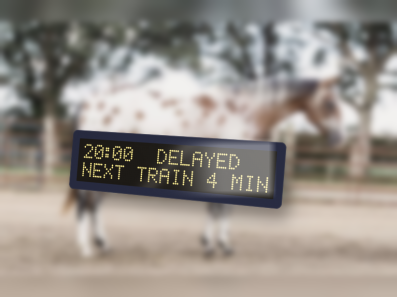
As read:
20,00
